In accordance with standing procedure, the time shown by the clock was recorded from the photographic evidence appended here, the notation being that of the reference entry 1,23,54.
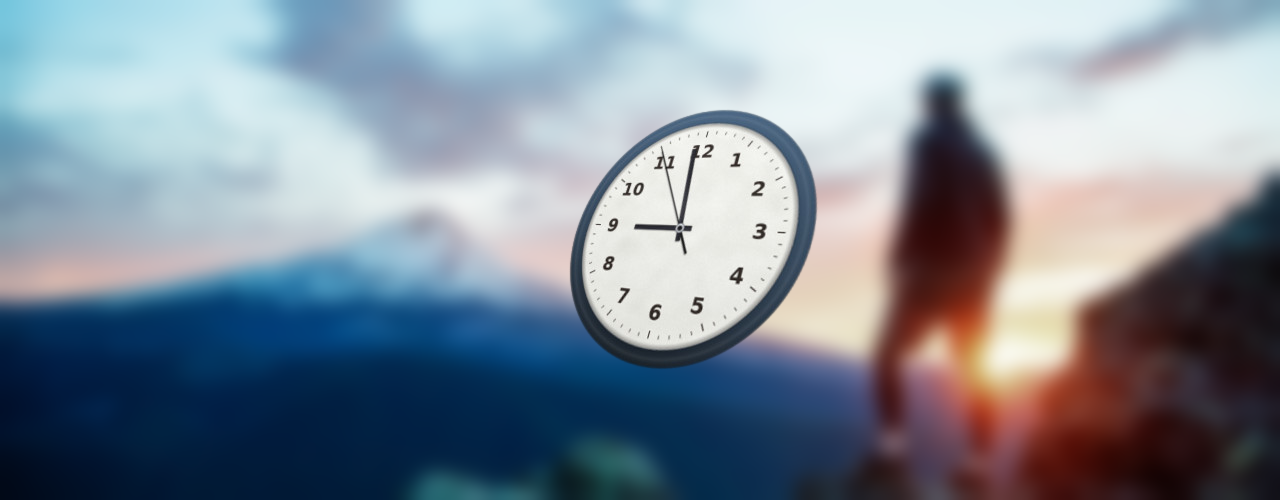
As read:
8,58,55
